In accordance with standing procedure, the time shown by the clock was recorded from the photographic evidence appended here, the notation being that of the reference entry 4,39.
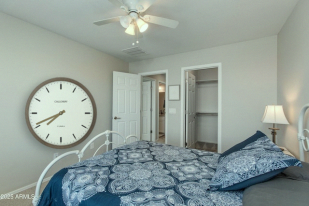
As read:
7,41
